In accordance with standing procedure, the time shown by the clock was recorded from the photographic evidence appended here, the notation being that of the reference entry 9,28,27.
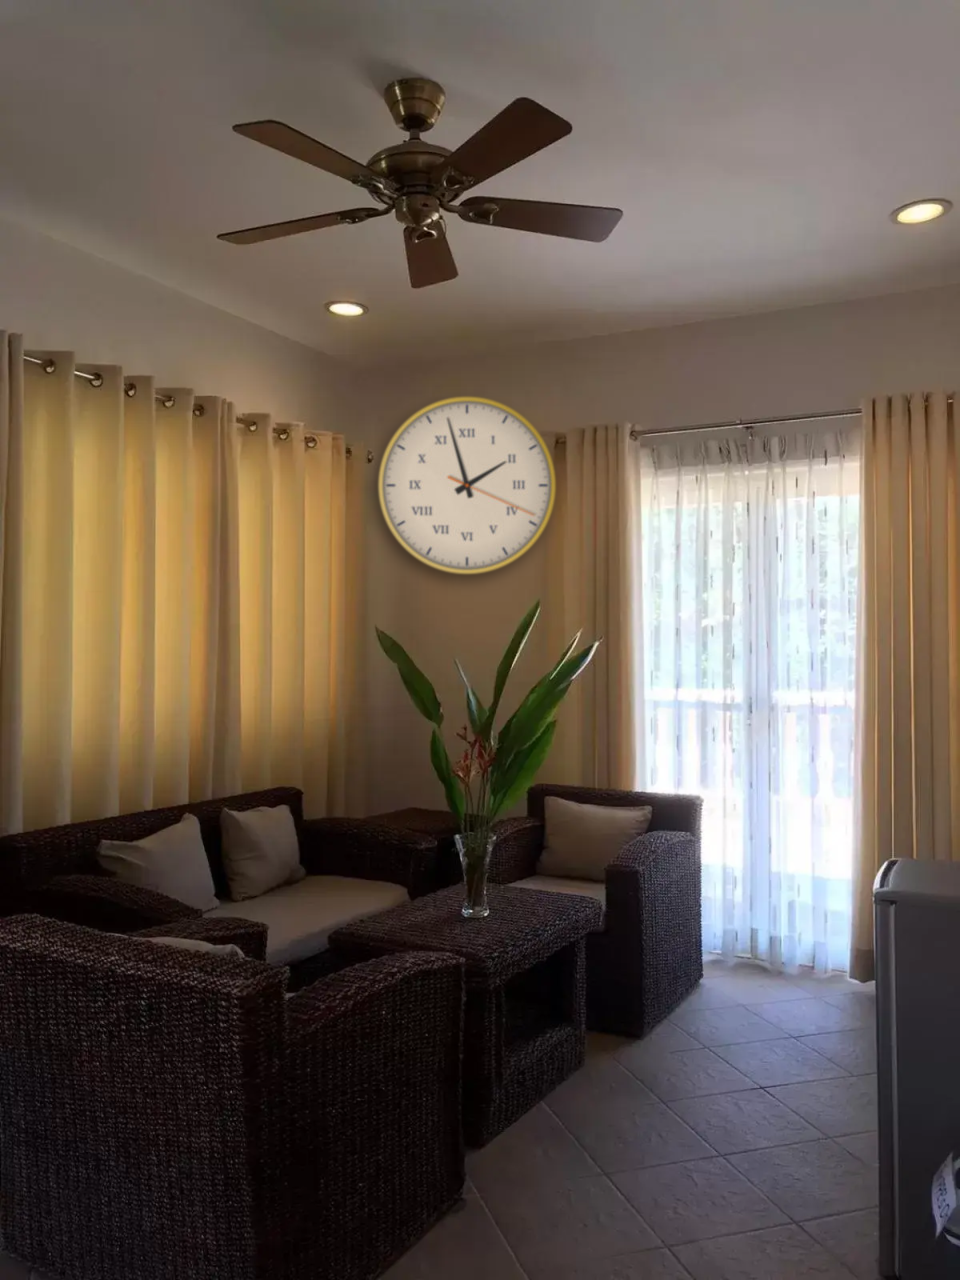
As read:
1,57,19
